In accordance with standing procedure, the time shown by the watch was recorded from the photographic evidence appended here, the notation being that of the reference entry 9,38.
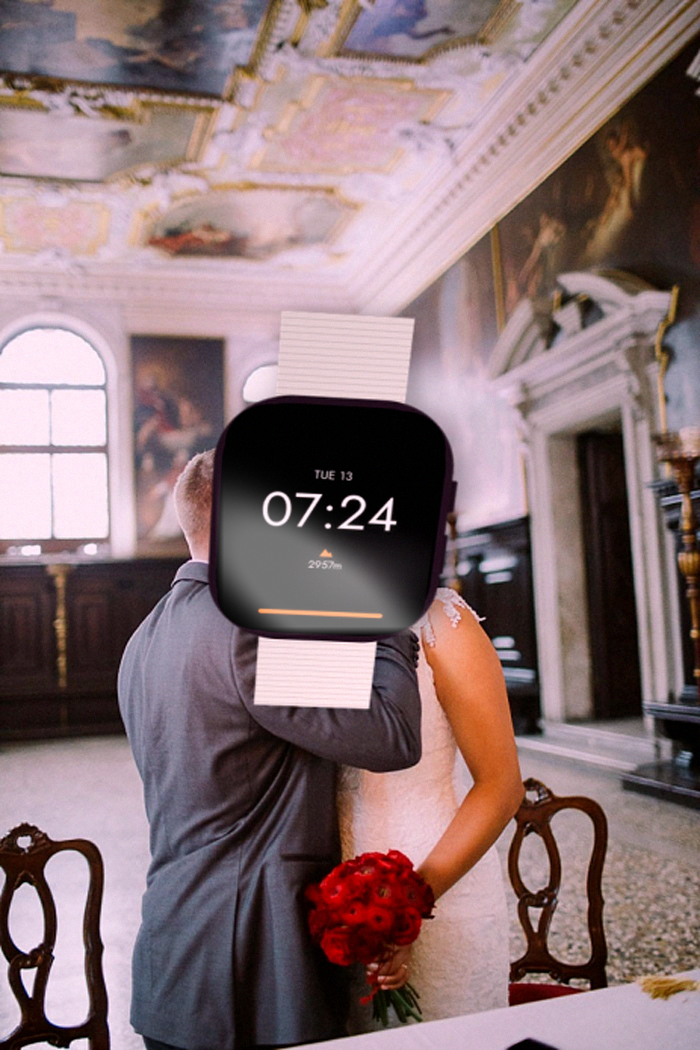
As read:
7,24
